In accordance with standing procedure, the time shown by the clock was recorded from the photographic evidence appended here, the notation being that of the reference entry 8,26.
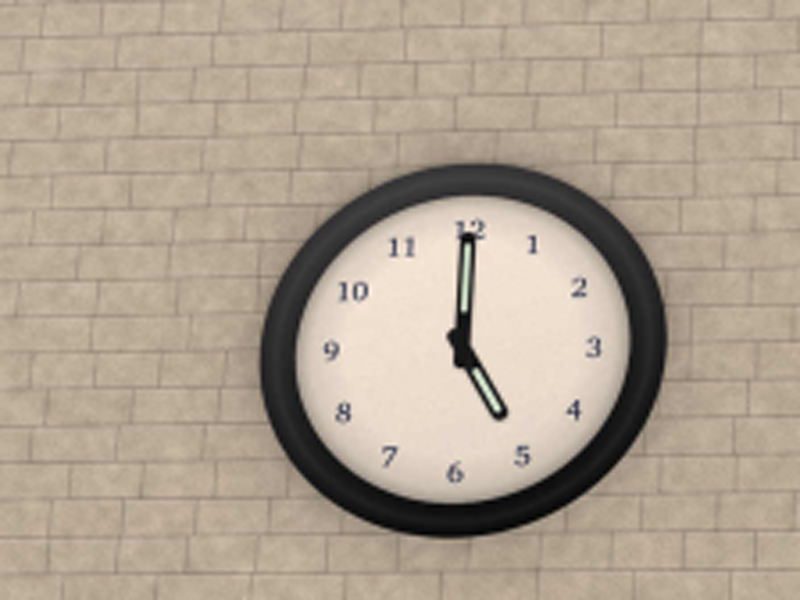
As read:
5,00
